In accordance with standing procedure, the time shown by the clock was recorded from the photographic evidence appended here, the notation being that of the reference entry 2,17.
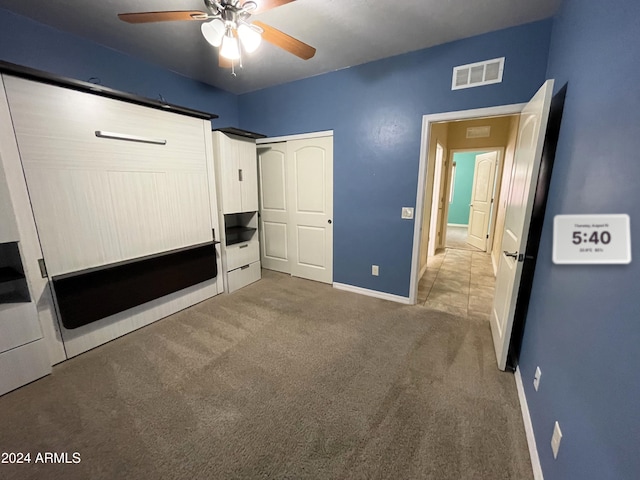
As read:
5,40
